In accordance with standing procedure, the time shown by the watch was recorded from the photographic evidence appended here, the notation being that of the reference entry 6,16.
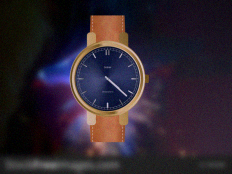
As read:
4,22
